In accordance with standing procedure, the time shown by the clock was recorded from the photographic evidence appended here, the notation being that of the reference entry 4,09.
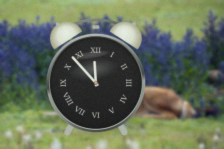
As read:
11,53
